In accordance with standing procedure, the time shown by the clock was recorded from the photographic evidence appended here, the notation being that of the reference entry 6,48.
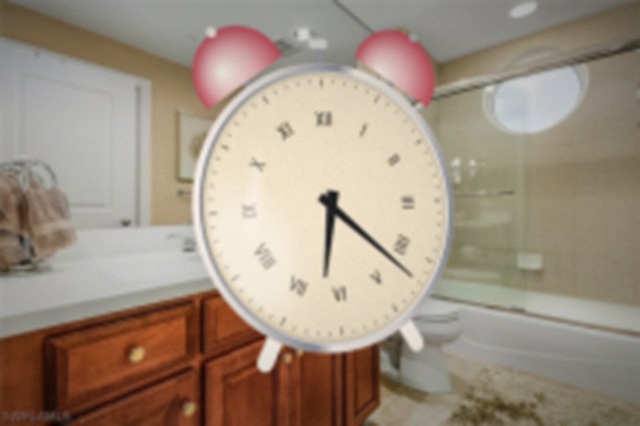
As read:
6,22
